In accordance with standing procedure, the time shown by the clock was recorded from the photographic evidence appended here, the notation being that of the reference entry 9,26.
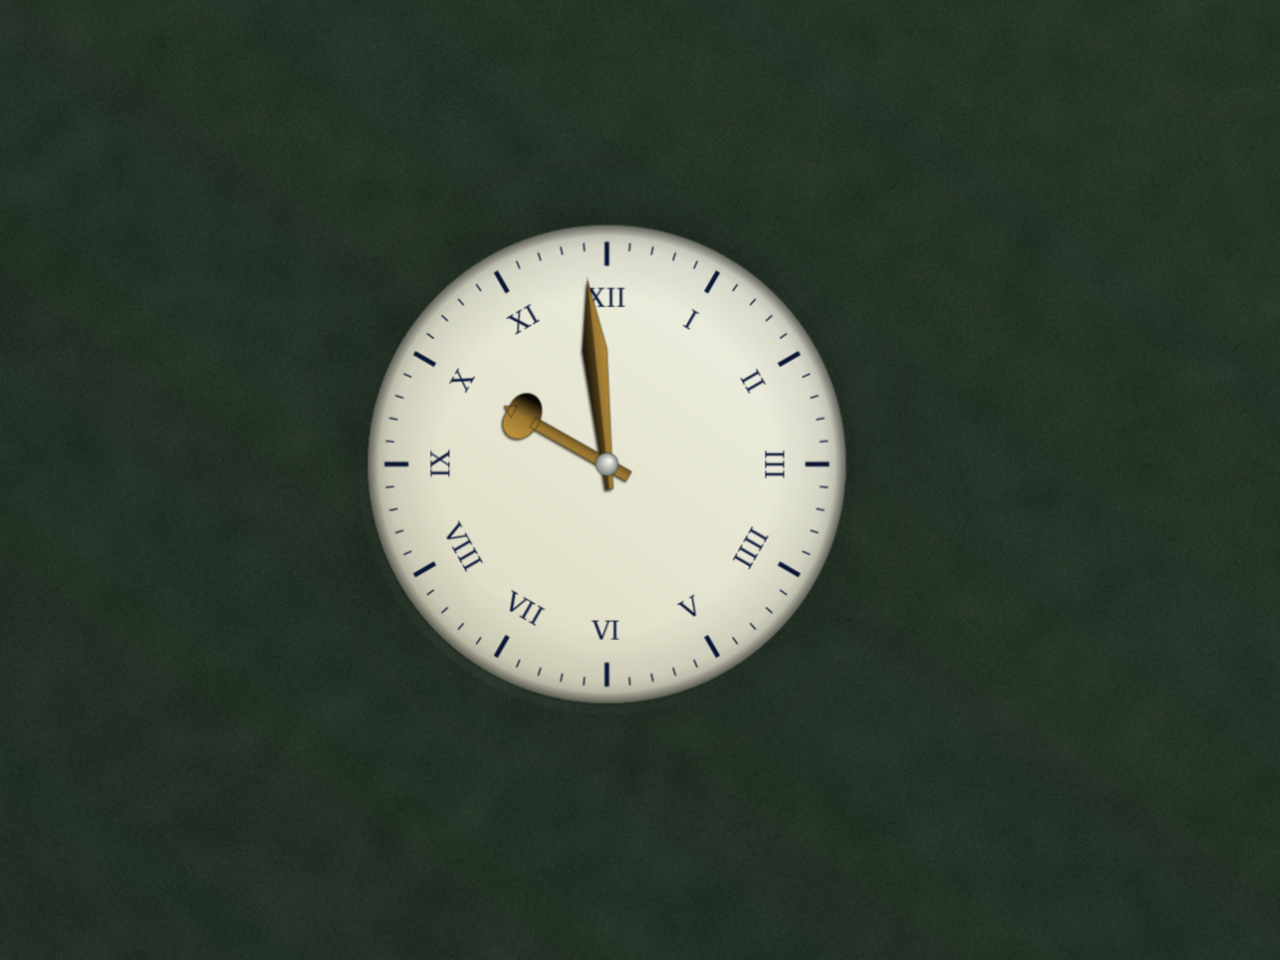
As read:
9,59
